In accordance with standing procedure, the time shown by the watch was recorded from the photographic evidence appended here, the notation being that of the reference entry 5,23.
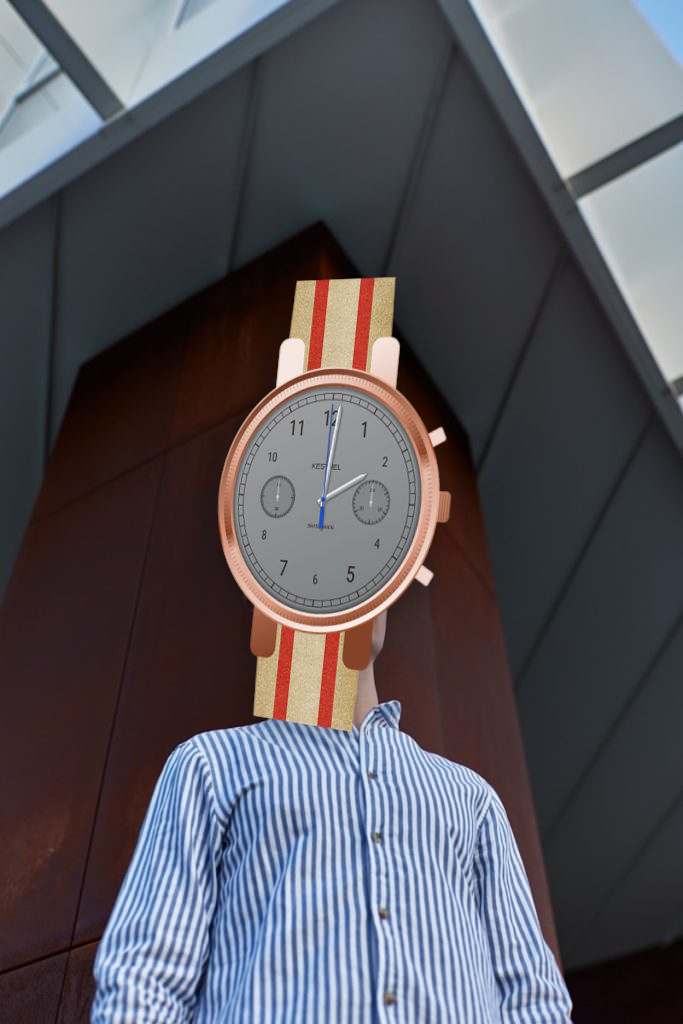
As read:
2,01
